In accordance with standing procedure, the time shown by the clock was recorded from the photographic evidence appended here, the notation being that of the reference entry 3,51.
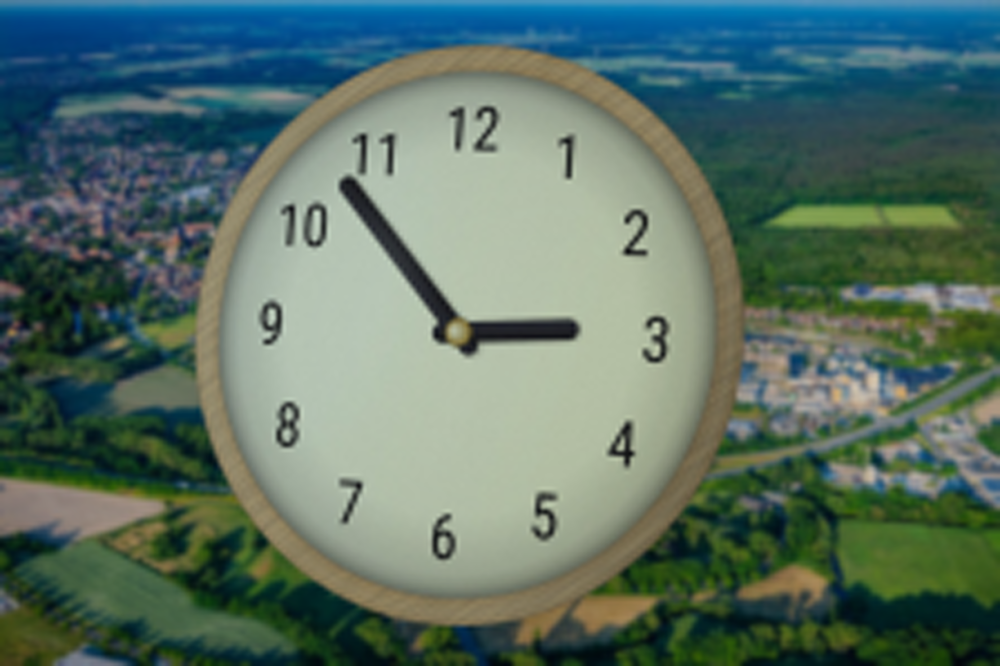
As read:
2,53
